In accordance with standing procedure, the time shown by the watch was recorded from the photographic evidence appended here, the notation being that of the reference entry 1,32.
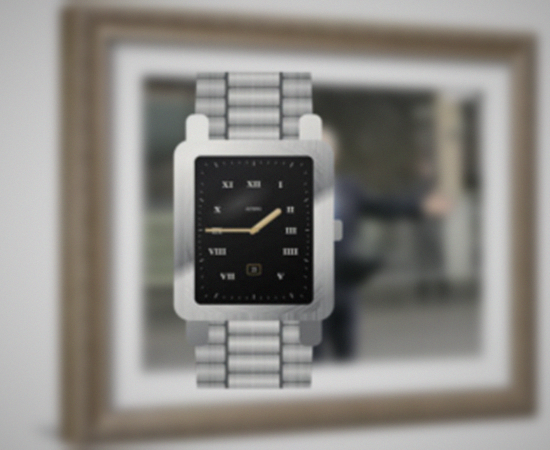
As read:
1,45
